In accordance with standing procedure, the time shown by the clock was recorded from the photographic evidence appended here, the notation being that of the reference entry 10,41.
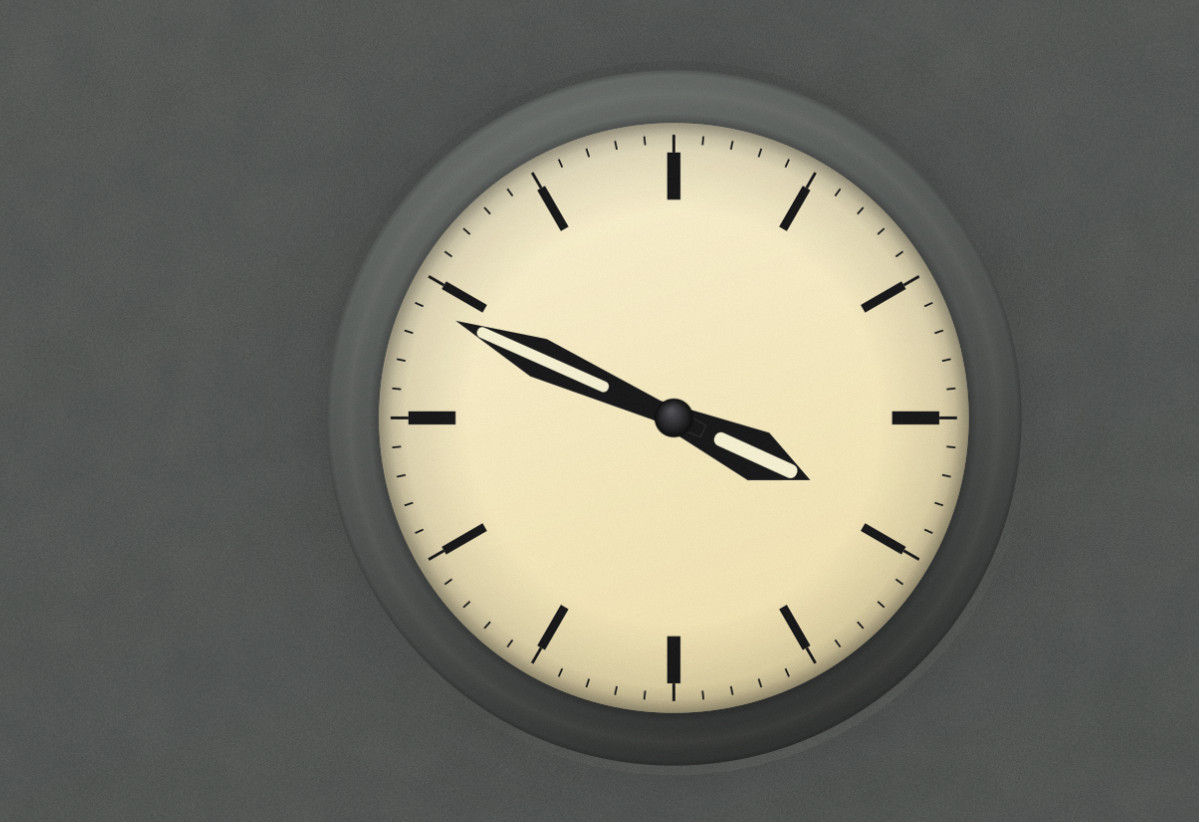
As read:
3,49
